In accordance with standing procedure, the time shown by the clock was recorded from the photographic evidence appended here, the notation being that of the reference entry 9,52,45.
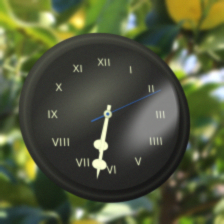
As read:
6,32,11
